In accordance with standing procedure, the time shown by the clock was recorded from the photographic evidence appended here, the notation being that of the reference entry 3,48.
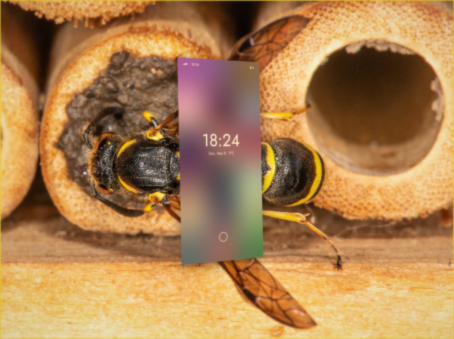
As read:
18,24
